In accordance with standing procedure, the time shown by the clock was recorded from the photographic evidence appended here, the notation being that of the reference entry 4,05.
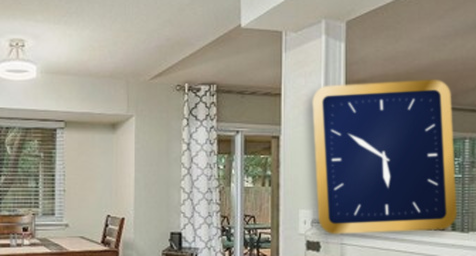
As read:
5,51
